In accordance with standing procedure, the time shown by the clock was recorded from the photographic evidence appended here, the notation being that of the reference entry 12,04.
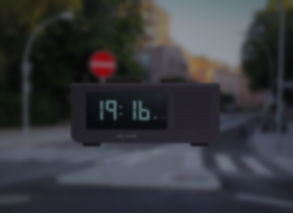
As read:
19,16
